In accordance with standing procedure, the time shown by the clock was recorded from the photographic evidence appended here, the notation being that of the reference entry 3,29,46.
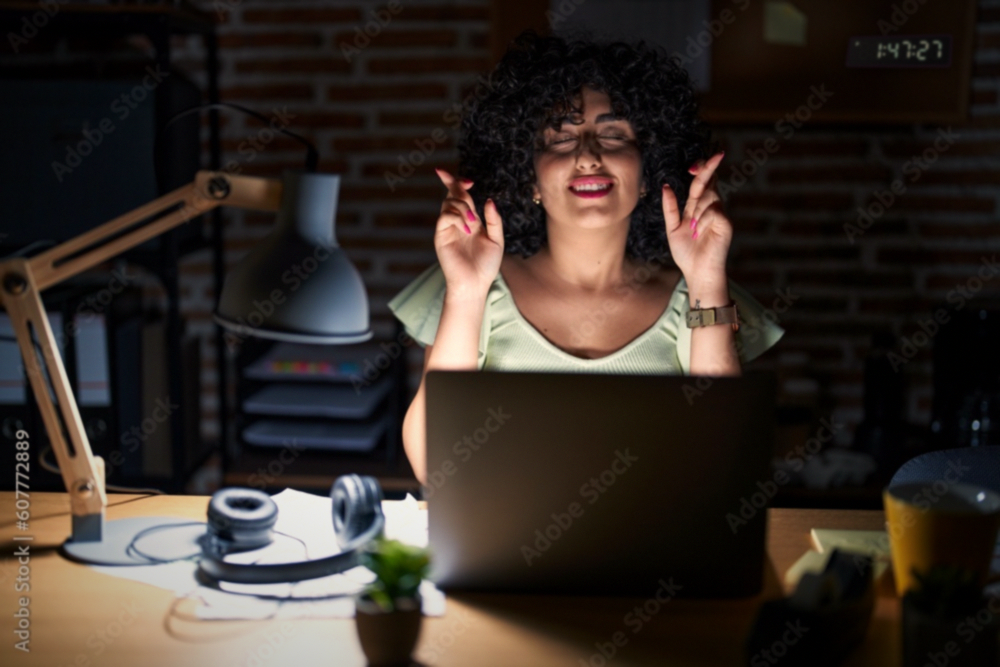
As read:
1,47,27
